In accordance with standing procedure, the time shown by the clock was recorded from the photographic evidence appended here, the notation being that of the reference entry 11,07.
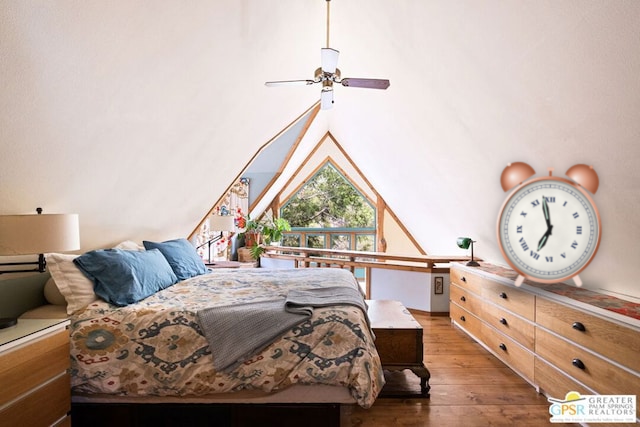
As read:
6,58
